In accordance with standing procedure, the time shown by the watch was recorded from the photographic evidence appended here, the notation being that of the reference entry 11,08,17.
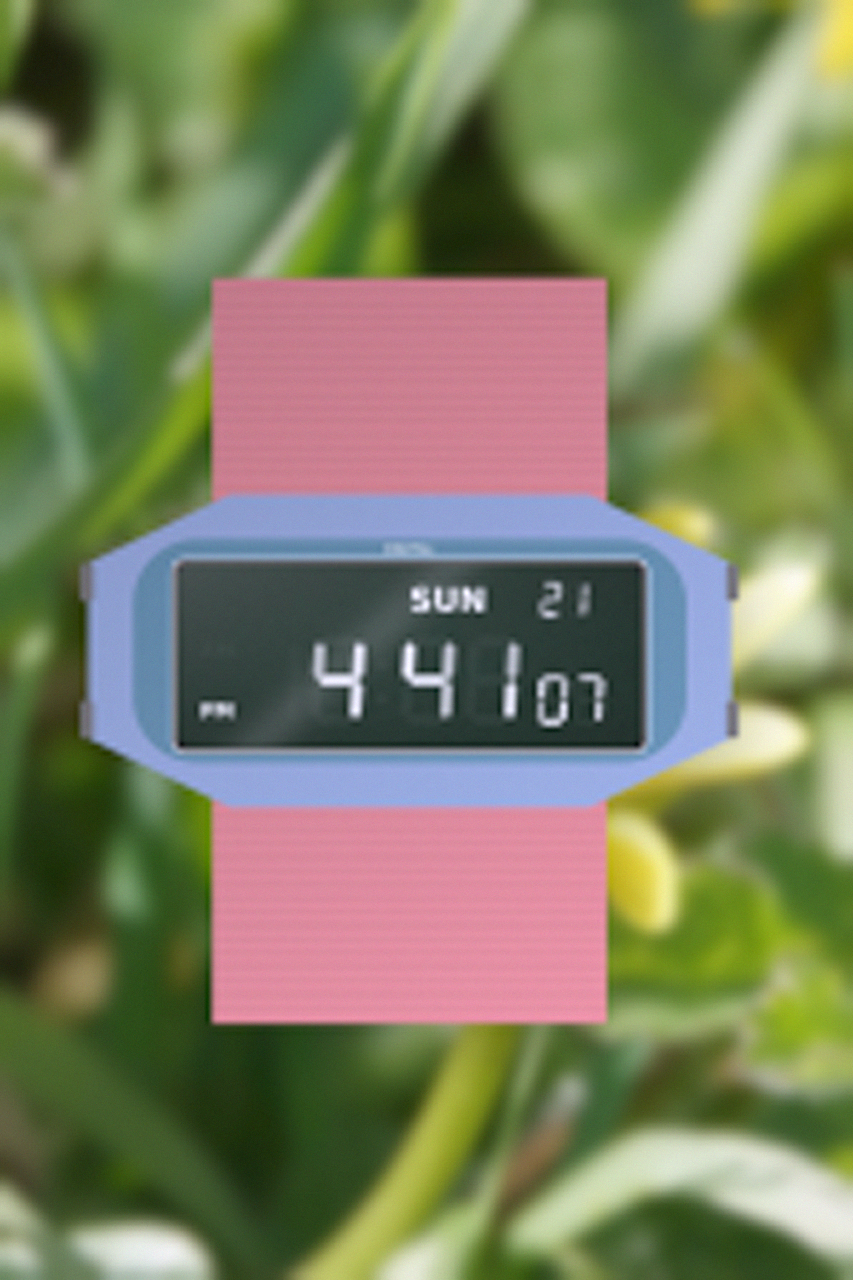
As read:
4,41,07
